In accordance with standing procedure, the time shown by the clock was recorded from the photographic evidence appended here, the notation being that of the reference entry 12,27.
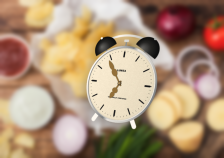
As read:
6,54
